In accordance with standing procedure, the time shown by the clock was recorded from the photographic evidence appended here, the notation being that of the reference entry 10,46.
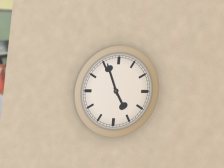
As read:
4,56
